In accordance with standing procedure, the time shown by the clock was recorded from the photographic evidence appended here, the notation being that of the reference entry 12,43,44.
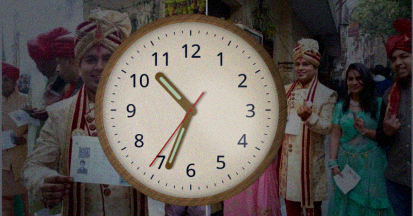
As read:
10,33,36
